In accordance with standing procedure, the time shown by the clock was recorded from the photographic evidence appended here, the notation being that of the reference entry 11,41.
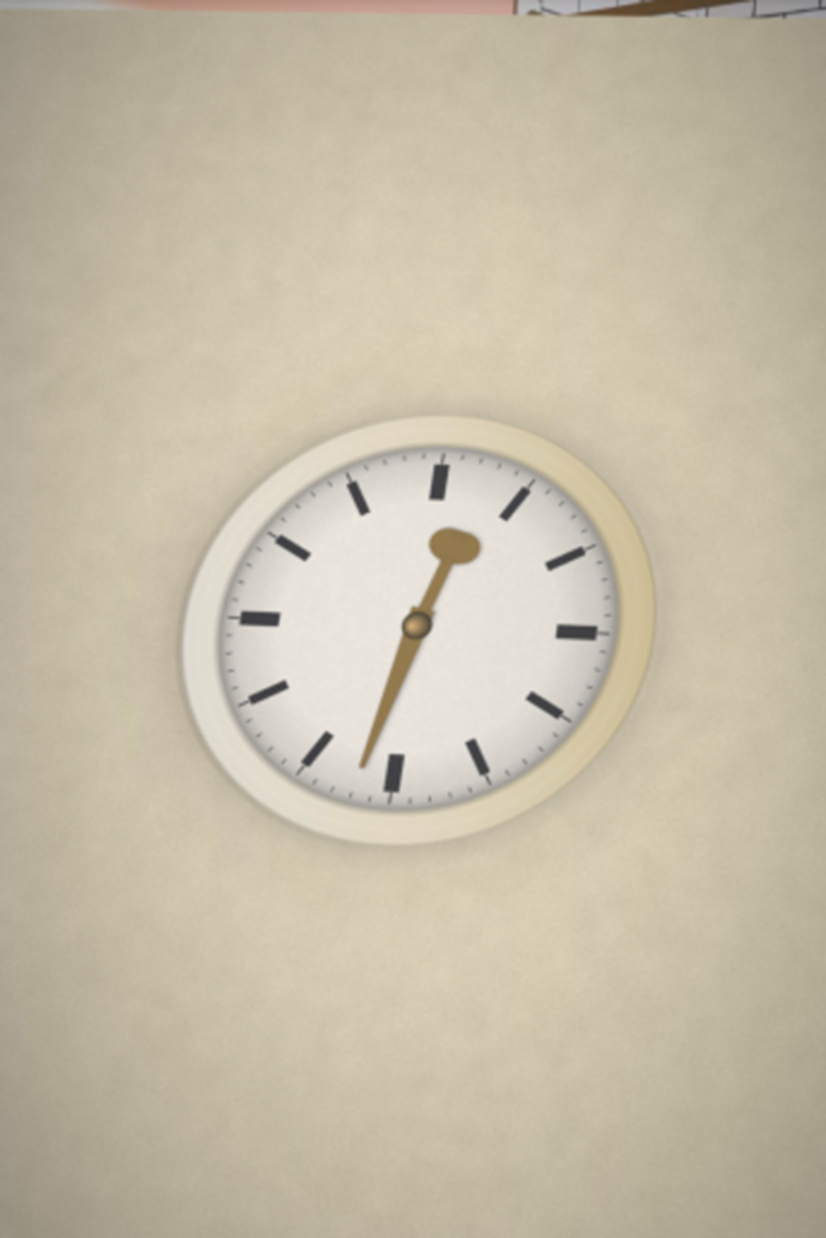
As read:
12,32
